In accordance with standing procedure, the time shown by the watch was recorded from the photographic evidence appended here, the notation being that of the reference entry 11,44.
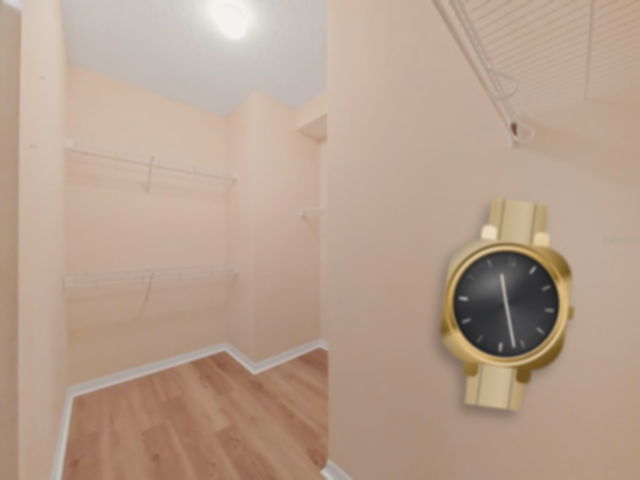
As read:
11,27
